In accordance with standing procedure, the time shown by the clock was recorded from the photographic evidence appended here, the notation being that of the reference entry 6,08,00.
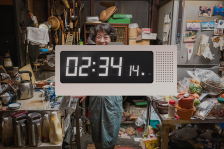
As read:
2,34,14
